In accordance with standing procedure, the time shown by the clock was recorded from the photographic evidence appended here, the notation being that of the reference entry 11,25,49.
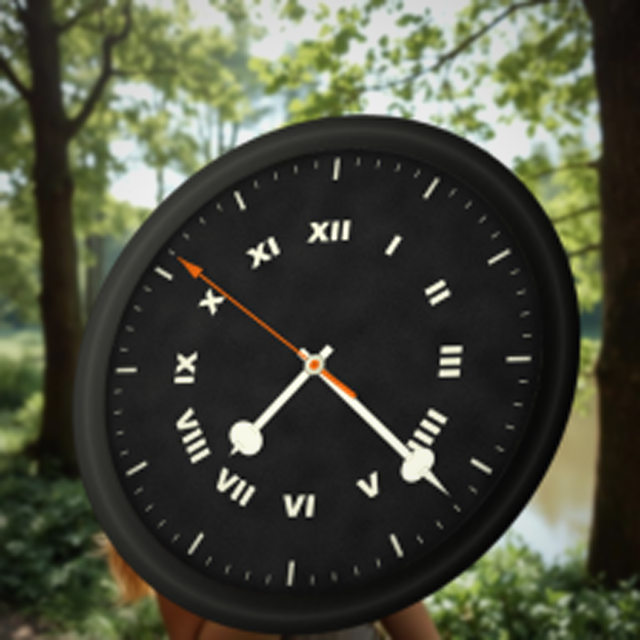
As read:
7,21,51
